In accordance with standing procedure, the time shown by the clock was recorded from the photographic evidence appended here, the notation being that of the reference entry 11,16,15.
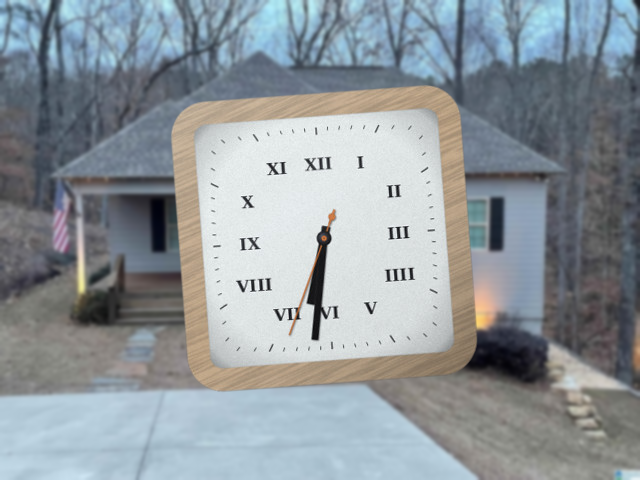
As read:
6,31,34
